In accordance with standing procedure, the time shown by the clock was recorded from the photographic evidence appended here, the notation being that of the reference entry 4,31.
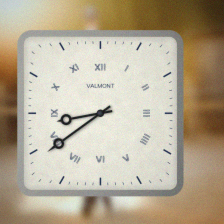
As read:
8,39
